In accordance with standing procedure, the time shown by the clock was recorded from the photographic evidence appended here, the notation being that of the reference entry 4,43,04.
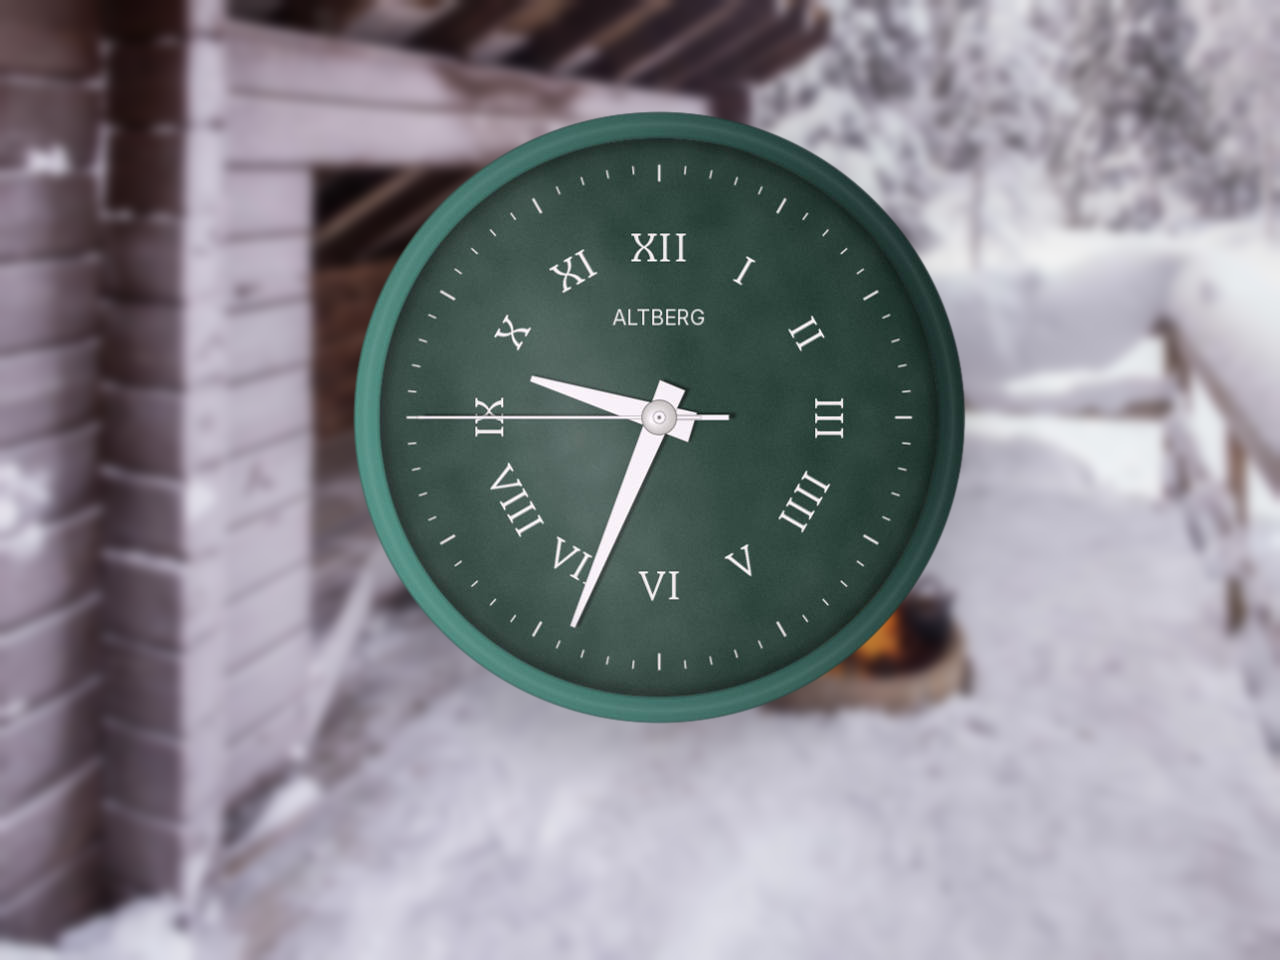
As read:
9,33,45
